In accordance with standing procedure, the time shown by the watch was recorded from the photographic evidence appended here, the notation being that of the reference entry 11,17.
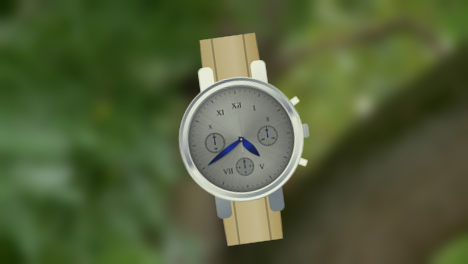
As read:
4,40
